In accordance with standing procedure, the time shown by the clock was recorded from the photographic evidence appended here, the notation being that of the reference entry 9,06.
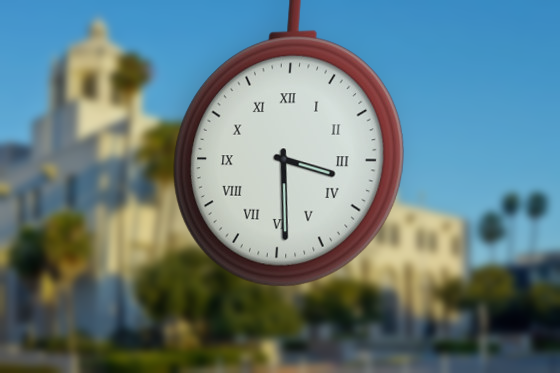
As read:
3,29
